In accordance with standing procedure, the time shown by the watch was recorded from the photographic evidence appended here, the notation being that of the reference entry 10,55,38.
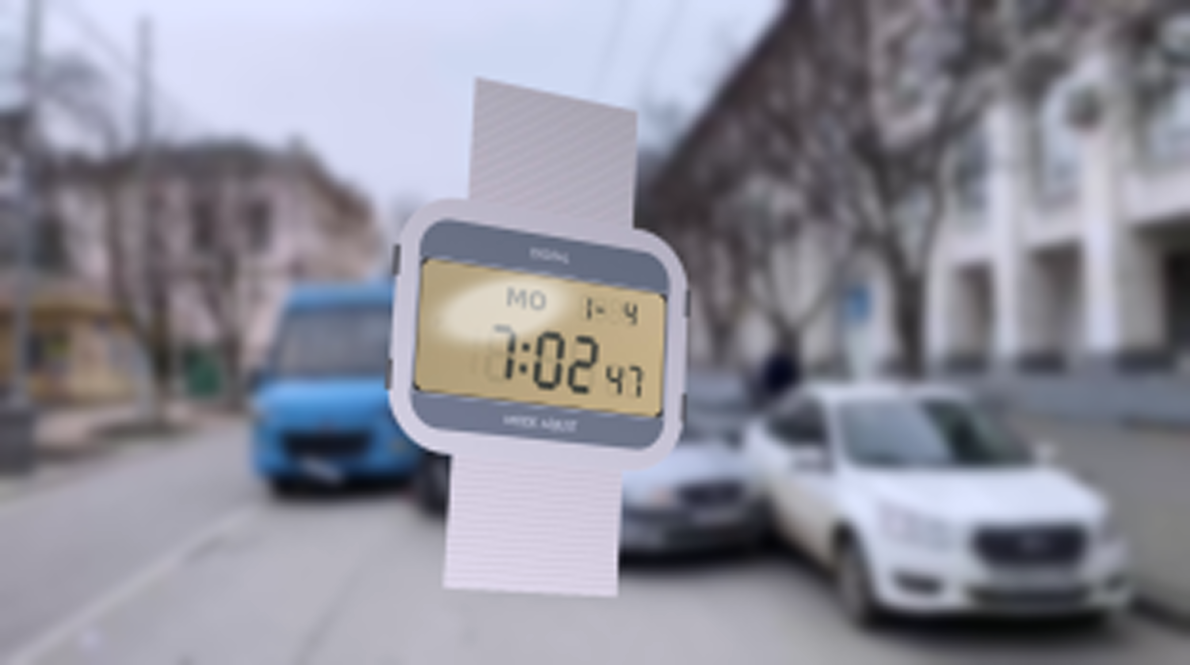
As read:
7,02,47
